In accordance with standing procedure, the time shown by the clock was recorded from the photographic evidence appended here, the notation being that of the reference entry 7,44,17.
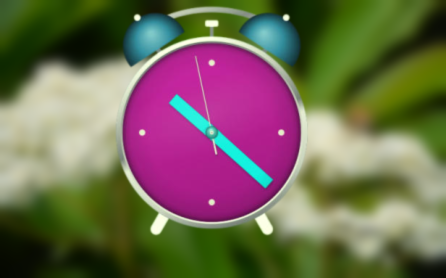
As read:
10,21,58
